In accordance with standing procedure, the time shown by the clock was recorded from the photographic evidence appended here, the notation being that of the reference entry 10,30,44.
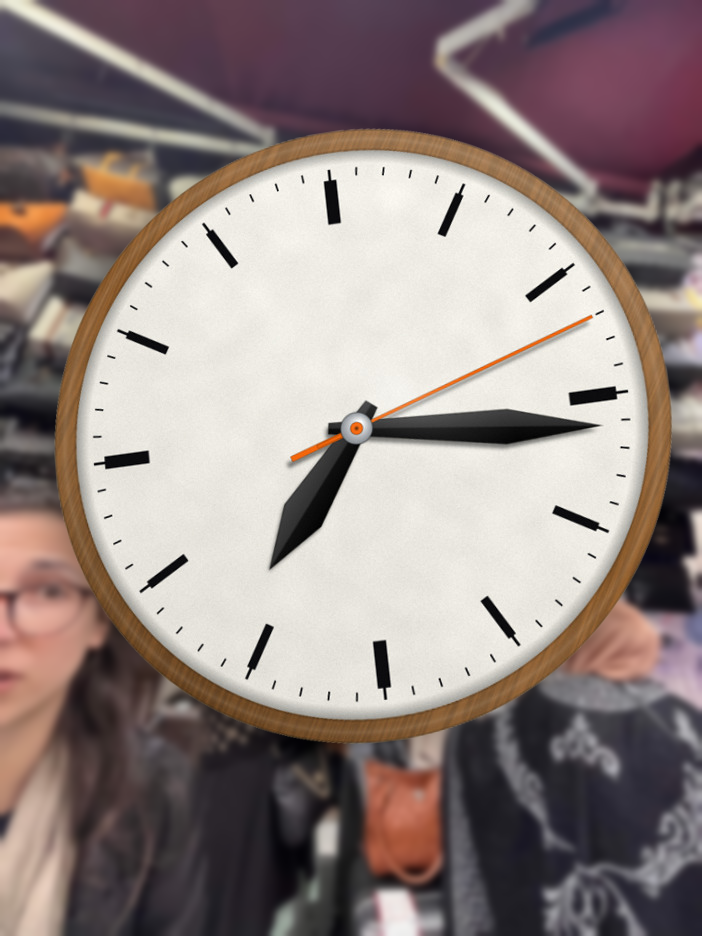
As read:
7,16,12
